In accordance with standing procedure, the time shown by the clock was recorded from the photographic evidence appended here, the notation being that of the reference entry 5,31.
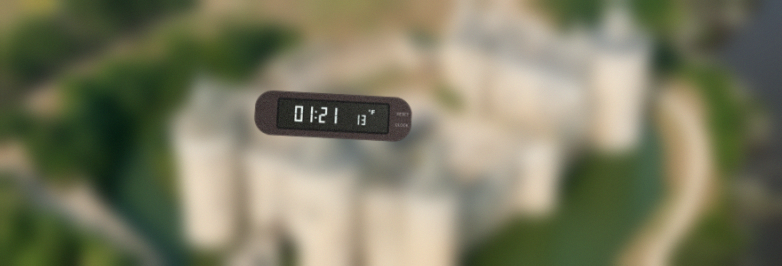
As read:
1,21
